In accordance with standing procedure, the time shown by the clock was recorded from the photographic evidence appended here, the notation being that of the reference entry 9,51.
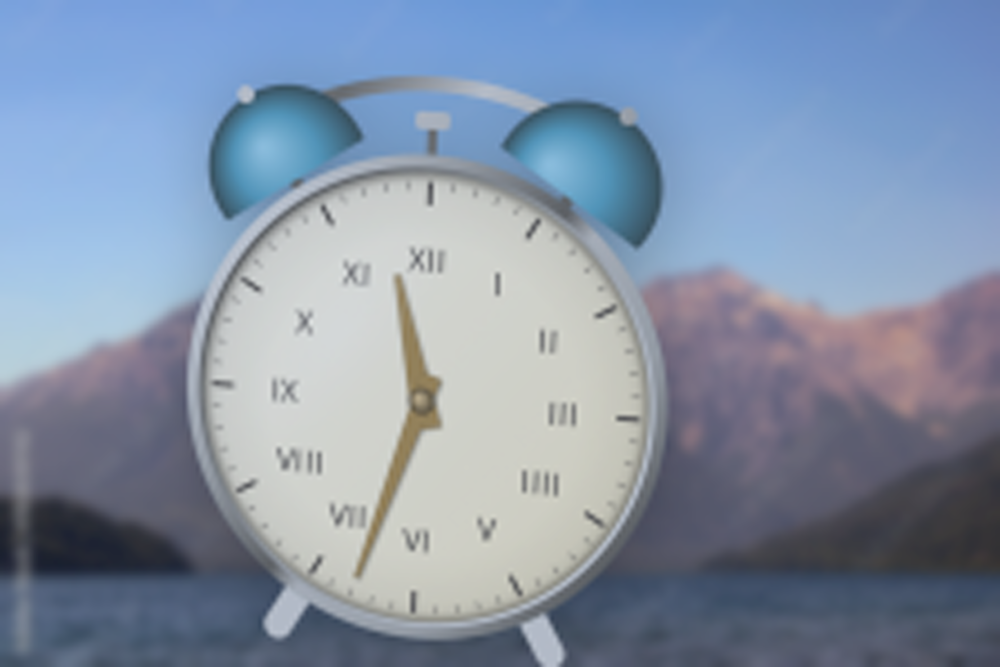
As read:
11,33
